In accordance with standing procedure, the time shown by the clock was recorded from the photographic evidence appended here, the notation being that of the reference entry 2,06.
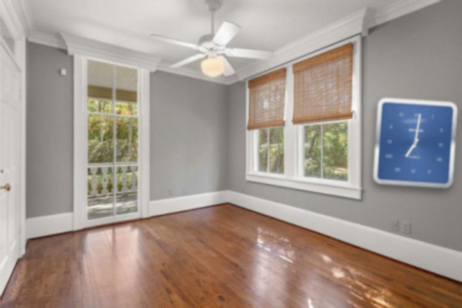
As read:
7,01
